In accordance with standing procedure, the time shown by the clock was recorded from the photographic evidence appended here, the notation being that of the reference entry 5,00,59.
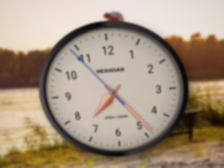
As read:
7,23,54
